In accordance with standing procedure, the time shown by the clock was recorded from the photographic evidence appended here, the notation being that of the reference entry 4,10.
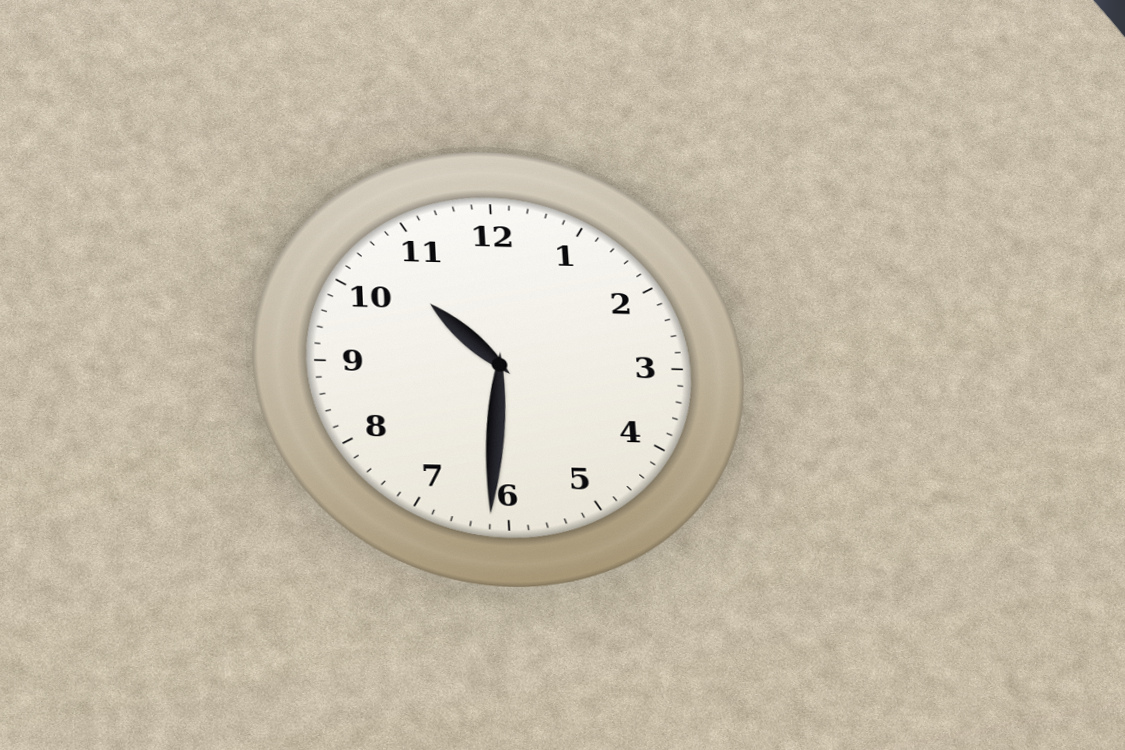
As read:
10,31
